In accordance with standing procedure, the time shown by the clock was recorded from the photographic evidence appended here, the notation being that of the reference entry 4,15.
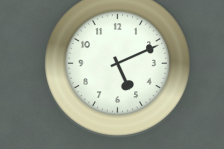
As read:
5,11
